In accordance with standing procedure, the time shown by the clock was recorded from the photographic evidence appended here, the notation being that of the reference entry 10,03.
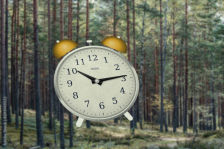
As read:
10,14
